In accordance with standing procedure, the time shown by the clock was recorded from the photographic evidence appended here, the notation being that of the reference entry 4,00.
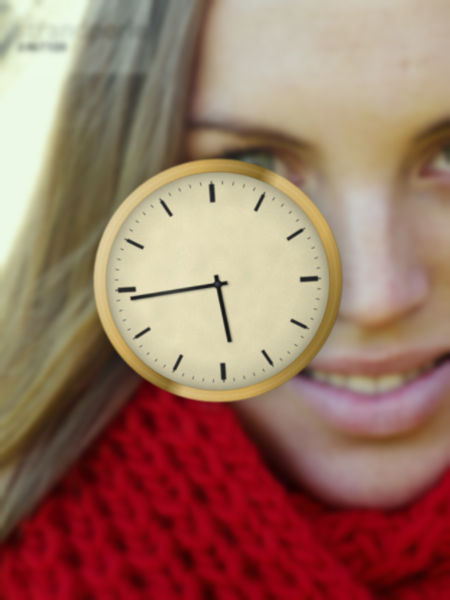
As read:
5,44
